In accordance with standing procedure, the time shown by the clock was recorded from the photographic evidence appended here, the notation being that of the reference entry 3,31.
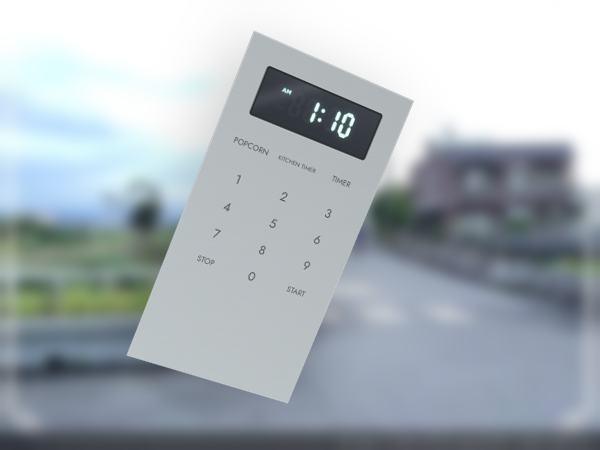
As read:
1,10
